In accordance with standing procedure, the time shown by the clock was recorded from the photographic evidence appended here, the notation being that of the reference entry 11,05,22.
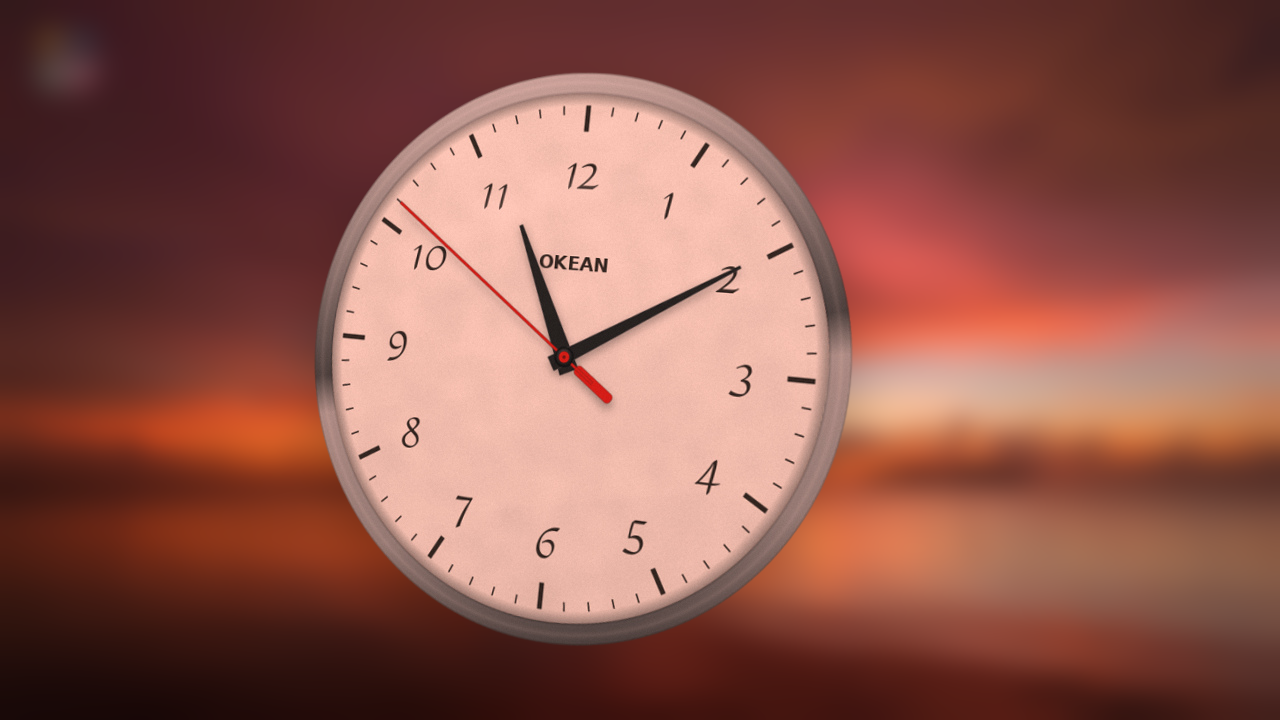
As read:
11,09,51
